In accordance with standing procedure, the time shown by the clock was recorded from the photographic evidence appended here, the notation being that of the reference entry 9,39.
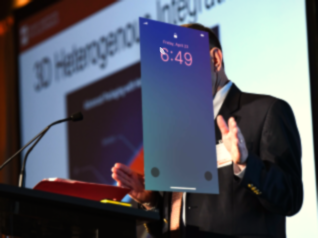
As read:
6,49
